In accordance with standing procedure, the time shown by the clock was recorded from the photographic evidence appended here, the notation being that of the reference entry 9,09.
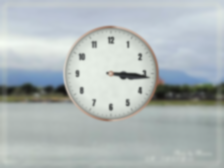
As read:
3,16
